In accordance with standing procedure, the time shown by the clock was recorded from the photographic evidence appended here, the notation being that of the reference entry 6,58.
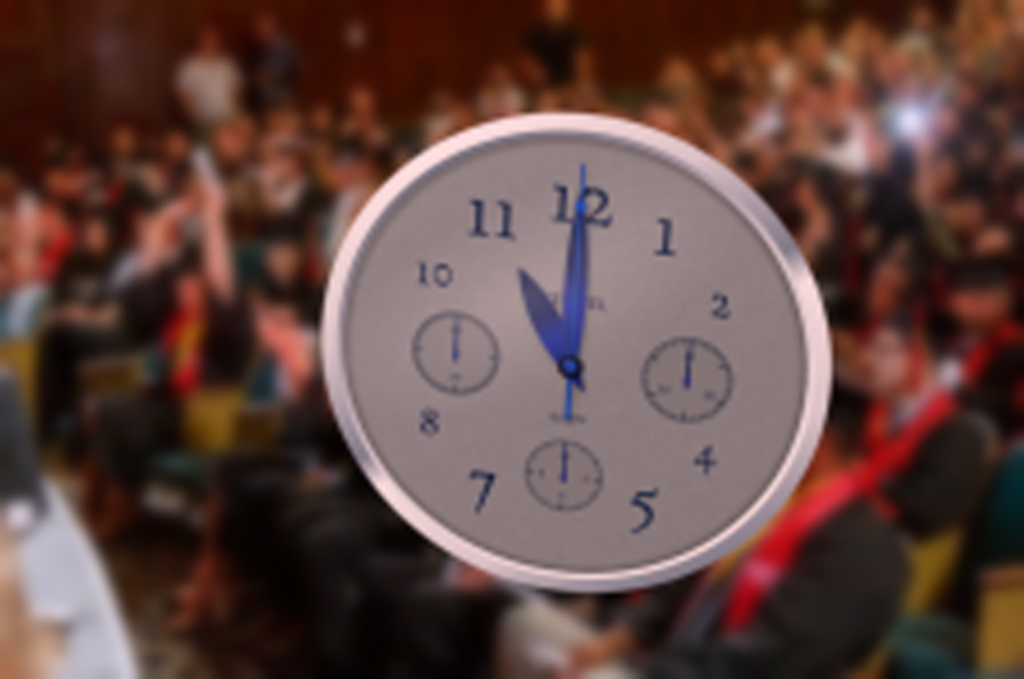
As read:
11,00
